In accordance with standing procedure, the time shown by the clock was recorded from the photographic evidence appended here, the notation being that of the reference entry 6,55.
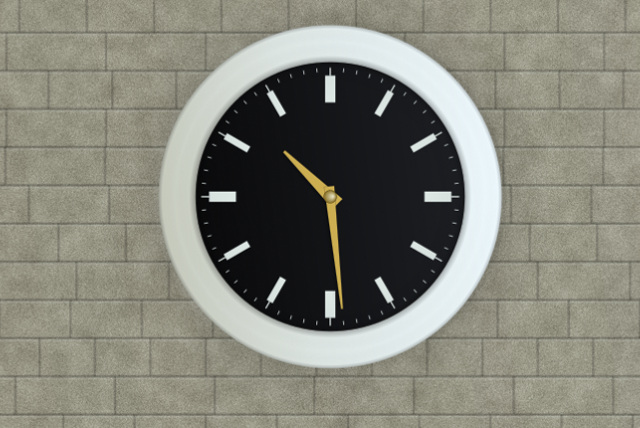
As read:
10,29
